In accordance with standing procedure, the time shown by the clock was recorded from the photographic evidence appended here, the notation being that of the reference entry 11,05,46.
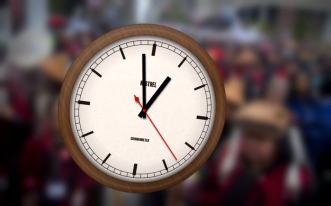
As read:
12,58,23
